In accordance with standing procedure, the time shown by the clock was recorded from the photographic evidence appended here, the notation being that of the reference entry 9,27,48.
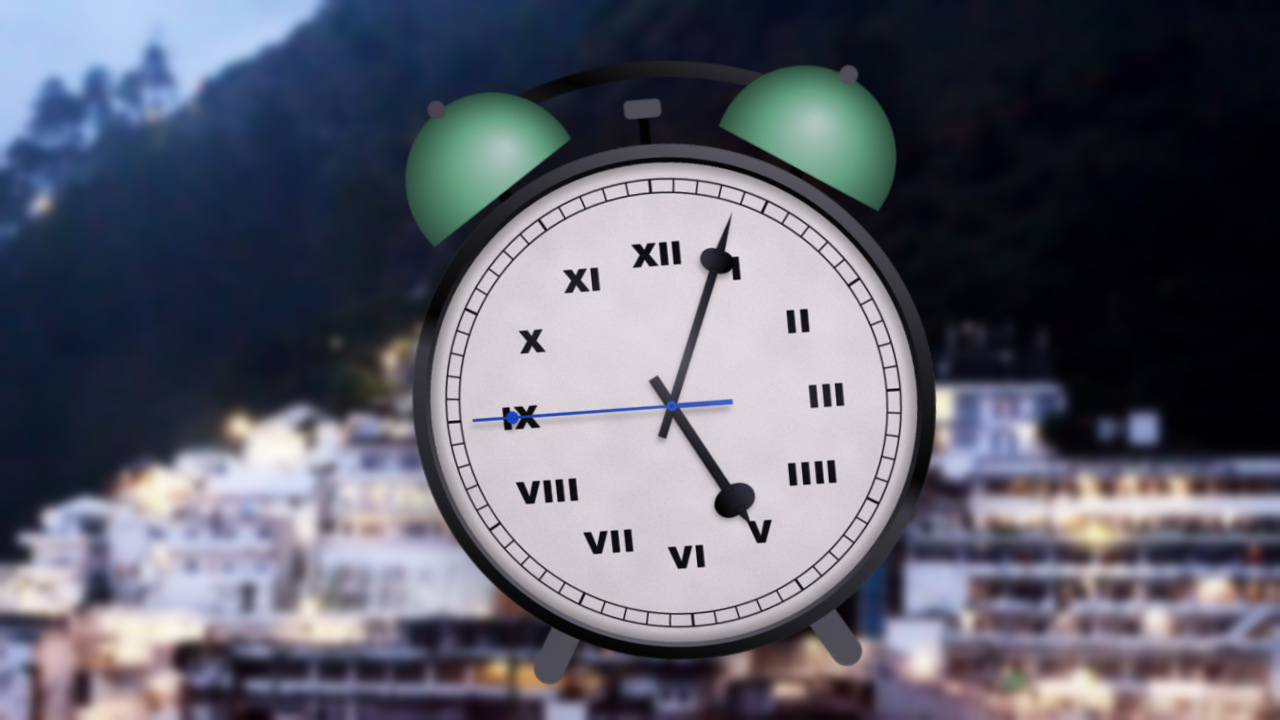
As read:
5,03,45
